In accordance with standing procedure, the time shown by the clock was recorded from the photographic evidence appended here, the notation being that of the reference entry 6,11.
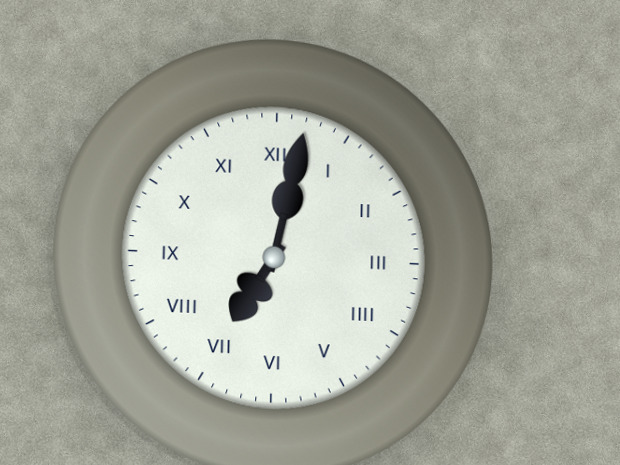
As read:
7,02
